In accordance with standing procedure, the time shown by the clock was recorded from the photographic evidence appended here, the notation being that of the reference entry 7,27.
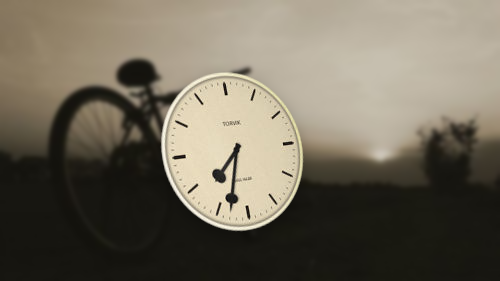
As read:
7,33
